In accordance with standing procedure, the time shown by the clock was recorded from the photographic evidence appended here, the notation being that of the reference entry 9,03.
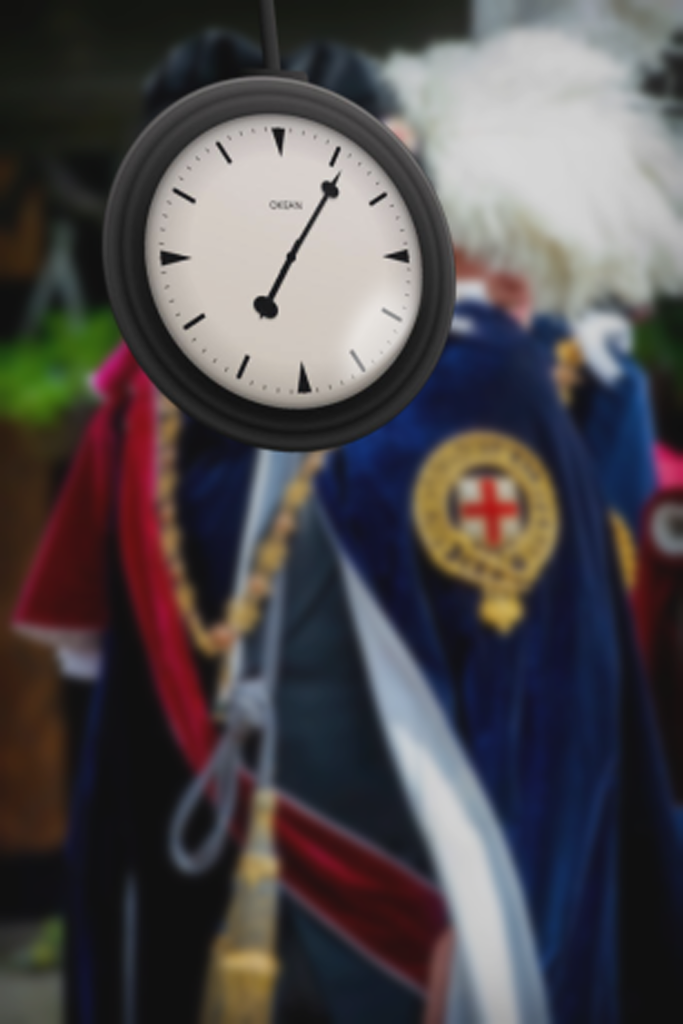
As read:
7,06
